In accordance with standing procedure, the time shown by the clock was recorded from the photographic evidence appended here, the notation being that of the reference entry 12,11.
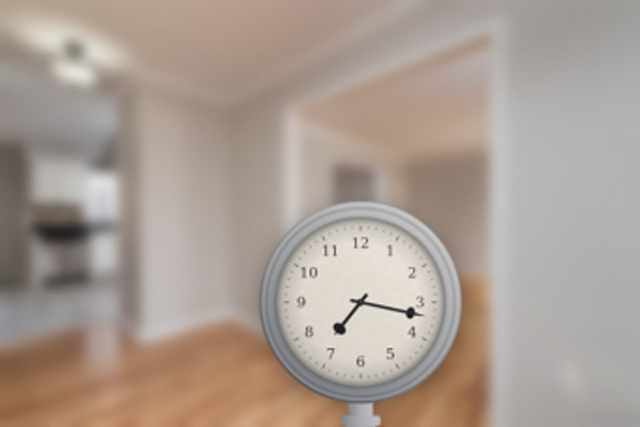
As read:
7,17
